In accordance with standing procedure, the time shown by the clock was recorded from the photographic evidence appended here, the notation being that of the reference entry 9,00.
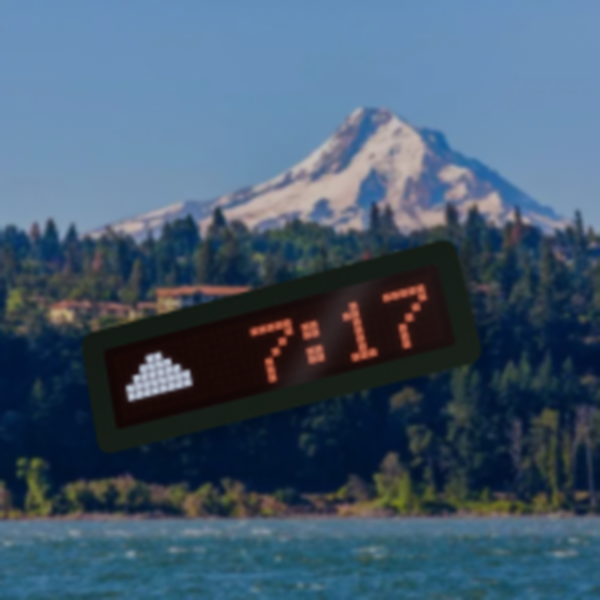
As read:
7,17
